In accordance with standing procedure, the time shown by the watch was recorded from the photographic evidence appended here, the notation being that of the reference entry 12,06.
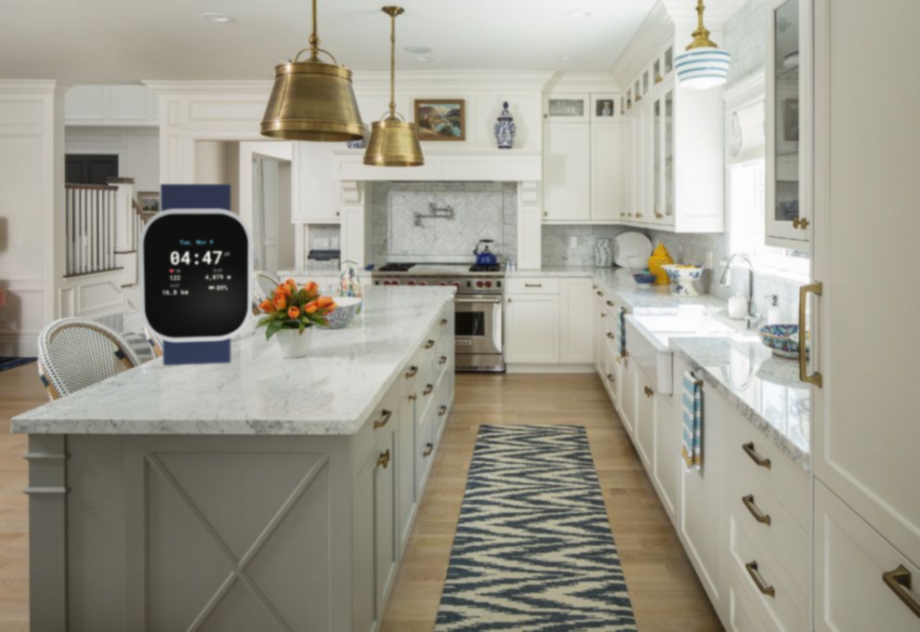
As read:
4,47
